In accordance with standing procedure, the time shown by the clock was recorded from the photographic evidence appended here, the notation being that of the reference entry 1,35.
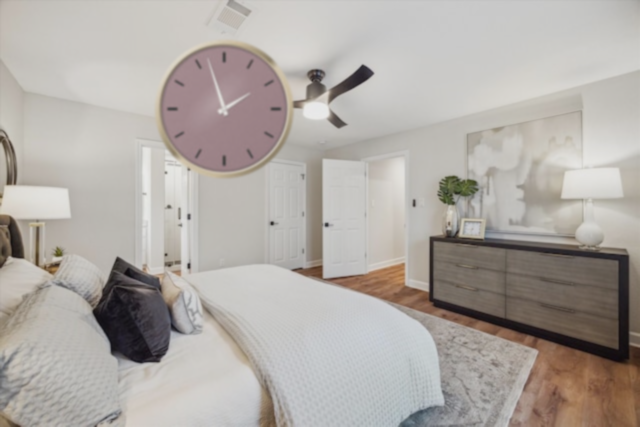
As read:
1,57
